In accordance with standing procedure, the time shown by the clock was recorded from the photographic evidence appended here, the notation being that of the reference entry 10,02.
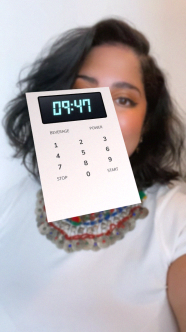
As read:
9,47
